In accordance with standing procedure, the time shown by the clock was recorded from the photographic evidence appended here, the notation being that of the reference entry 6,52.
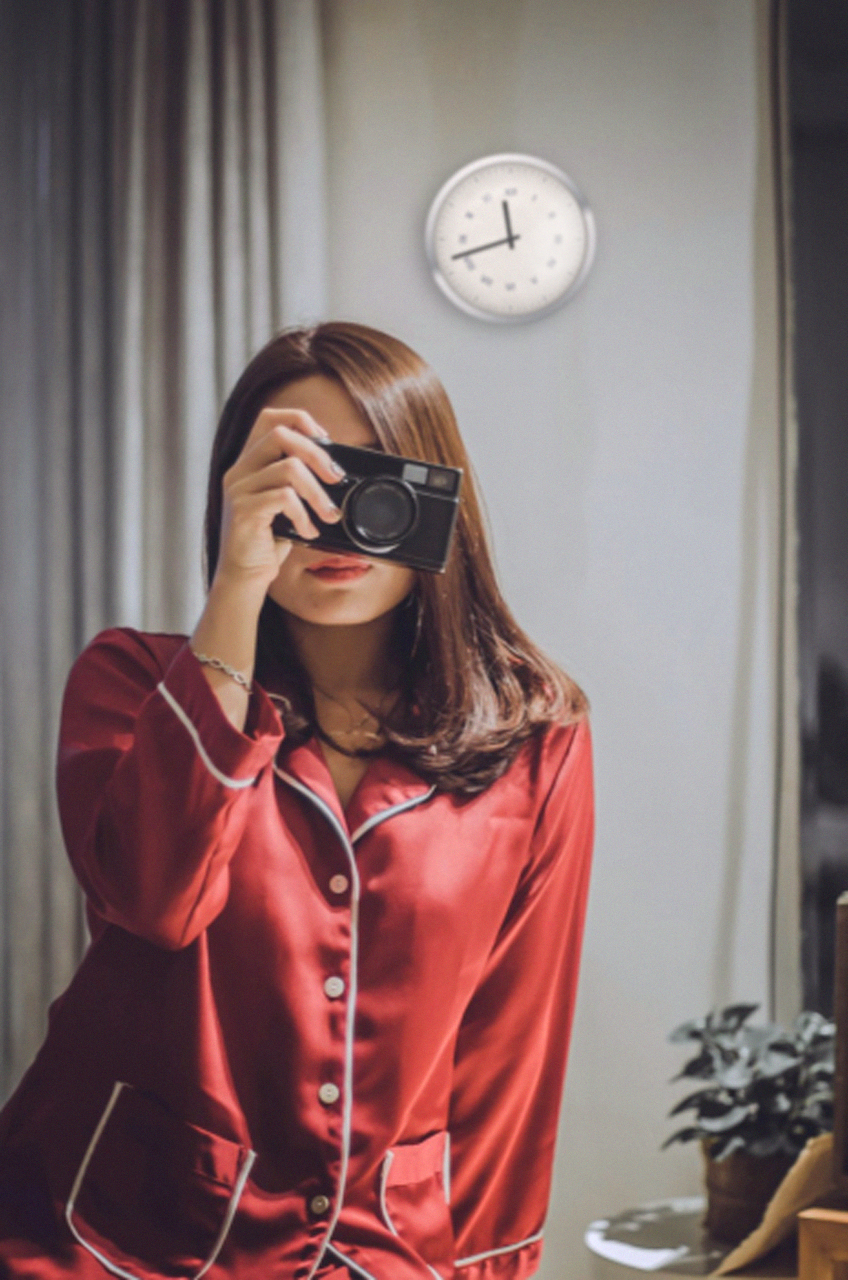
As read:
11,42
